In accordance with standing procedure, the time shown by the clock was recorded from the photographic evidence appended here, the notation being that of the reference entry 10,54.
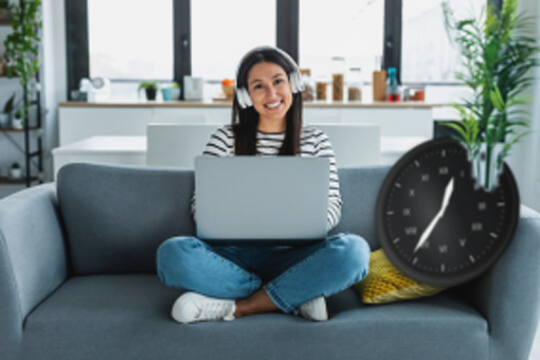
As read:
12,36
